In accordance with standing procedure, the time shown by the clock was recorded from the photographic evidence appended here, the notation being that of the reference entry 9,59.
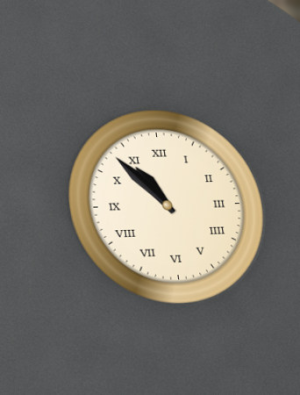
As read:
10,53
